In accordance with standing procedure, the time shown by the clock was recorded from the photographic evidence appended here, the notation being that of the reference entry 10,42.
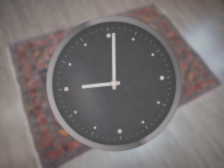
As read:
9,01
